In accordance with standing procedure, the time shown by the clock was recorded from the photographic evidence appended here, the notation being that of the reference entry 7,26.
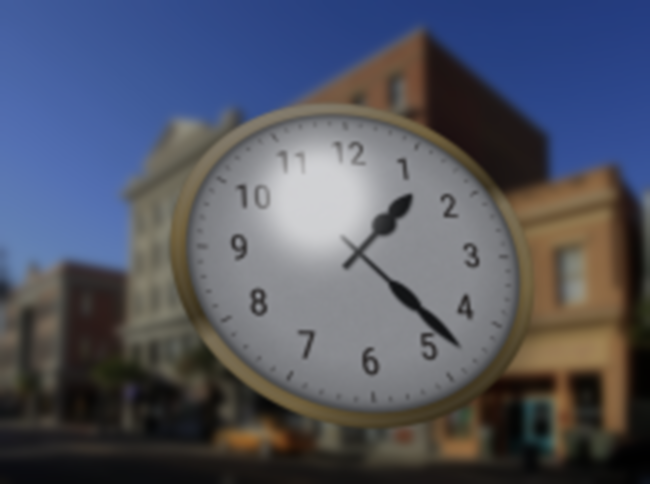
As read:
1,23
